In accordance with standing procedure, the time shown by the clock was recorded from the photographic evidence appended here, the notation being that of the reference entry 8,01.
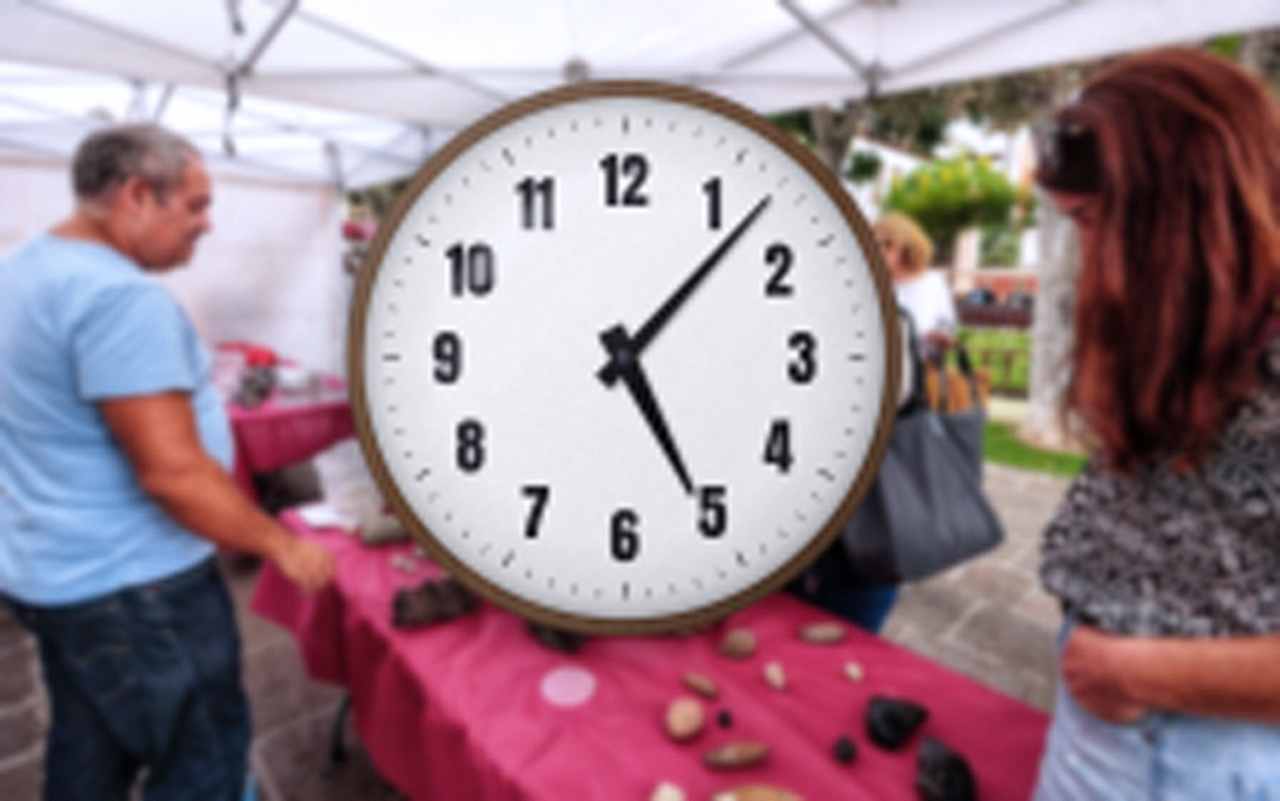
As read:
5,07
